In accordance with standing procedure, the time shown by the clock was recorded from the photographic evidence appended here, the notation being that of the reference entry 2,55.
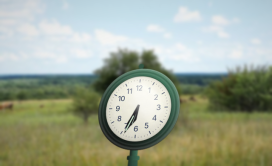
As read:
6,34
